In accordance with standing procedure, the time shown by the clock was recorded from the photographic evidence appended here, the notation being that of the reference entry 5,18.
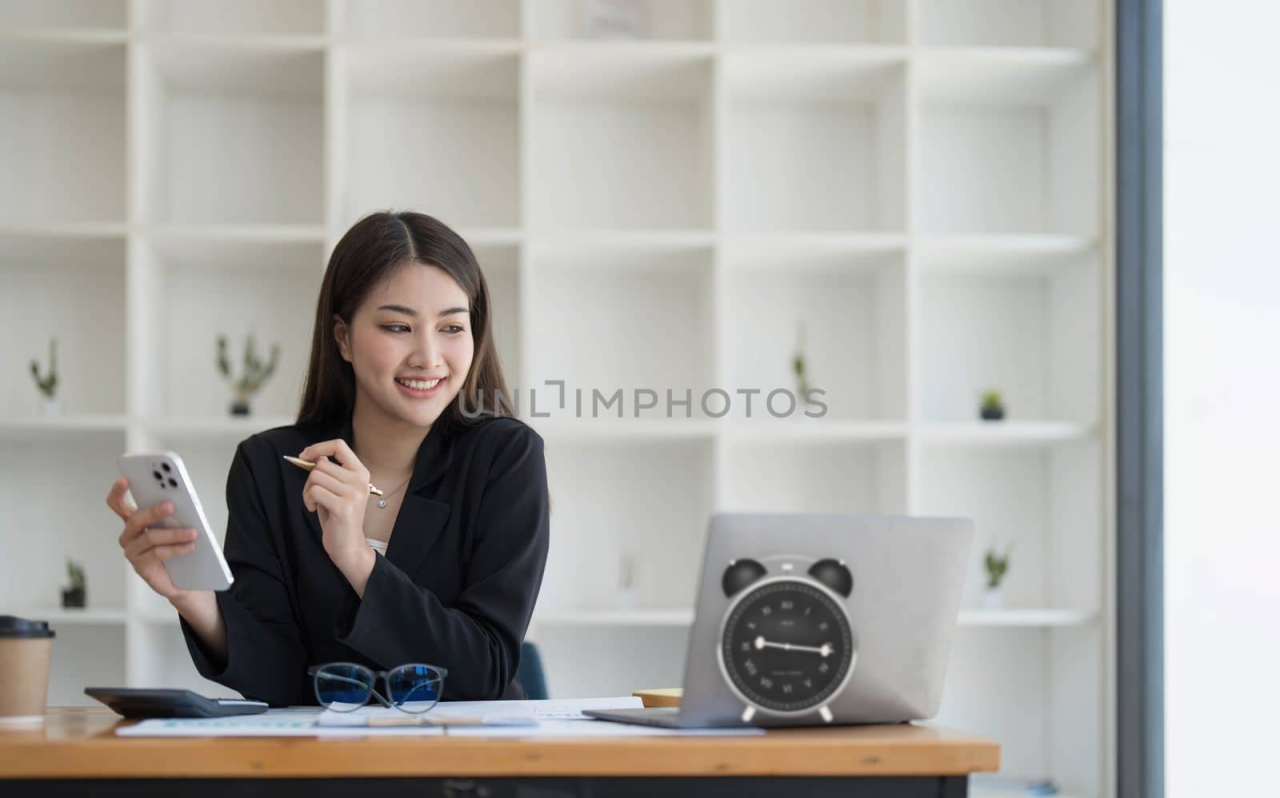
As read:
9,16
